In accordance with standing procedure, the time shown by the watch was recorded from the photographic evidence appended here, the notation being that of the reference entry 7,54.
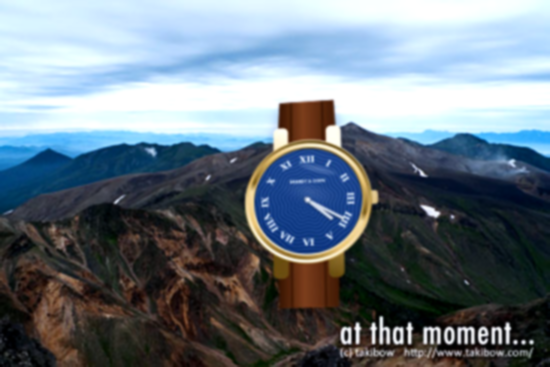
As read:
4,20
